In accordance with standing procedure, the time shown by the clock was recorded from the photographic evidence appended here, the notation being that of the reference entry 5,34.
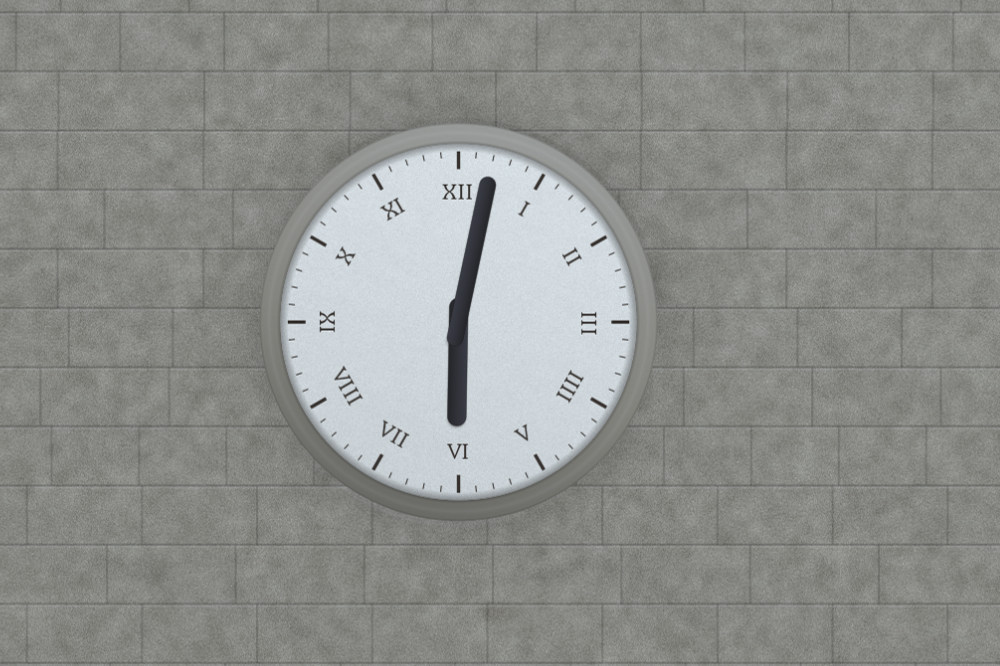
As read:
6,02
